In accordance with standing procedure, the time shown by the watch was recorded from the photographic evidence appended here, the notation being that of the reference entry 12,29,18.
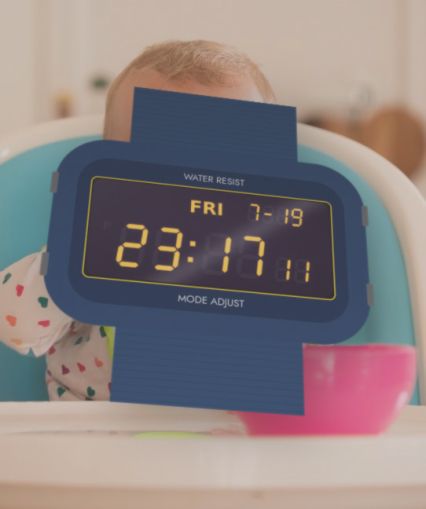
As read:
23,17,11
